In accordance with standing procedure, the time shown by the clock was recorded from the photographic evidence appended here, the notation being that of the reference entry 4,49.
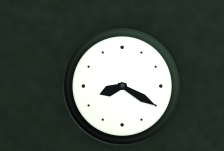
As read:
8,20
